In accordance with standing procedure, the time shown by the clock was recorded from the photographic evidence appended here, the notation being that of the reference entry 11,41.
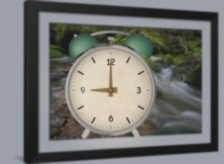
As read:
9,00
